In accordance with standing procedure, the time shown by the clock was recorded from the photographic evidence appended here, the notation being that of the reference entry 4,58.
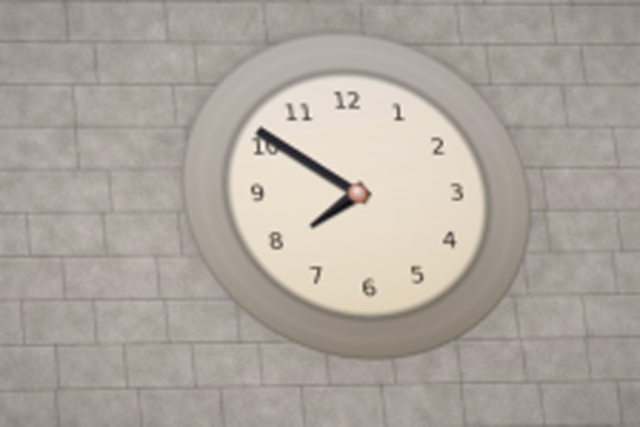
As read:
7,51
